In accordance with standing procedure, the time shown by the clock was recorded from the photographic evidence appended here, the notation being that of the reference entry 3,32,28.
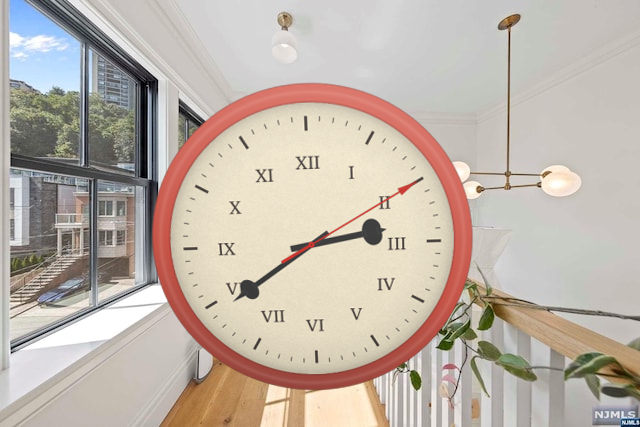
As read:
2,39,10
